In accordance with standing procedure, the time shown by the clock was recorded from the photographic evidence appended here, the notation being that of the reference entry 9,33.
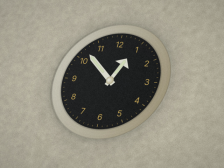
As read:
12,52
